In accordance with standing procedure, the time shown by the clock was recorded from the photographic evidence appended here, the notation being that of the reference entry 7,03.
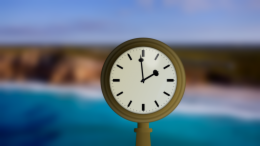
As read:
1,59
